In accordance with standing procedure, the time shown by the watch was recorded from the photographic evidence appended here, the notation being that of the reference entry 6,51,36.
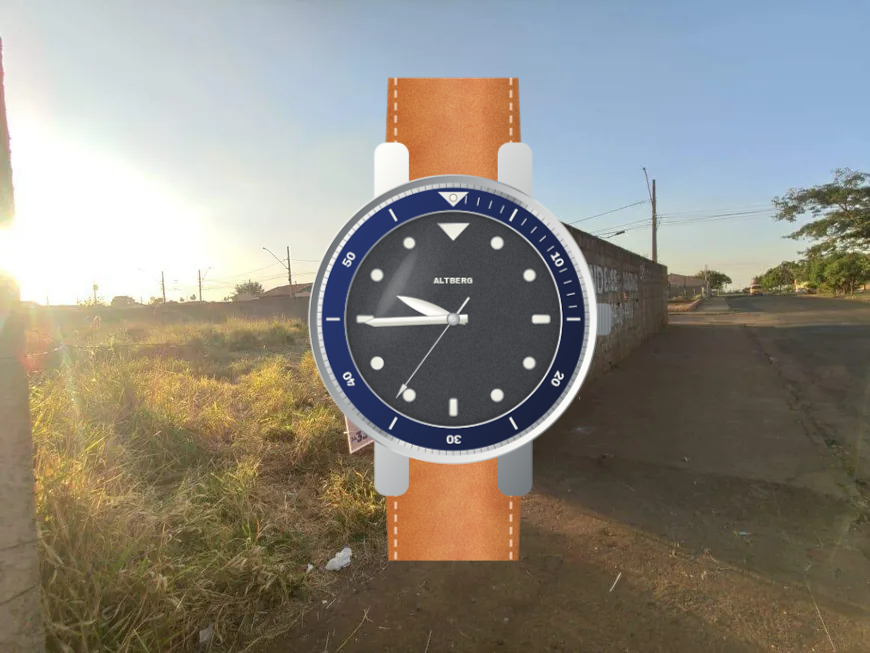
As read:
9,44,36
